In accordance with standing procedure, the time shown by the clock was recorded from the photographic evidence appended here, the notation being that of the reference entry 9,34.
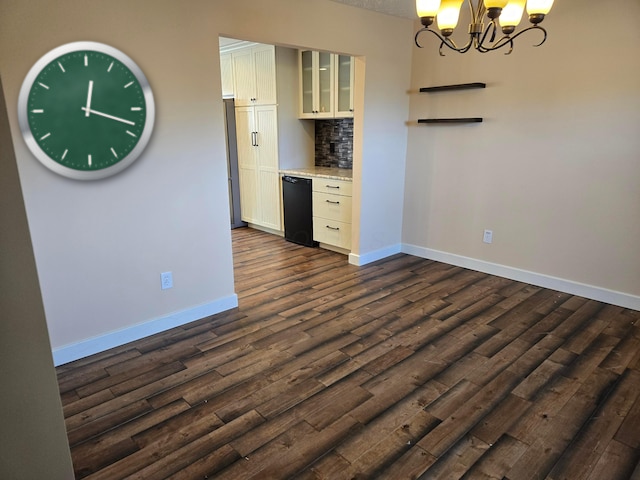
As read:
12,18
